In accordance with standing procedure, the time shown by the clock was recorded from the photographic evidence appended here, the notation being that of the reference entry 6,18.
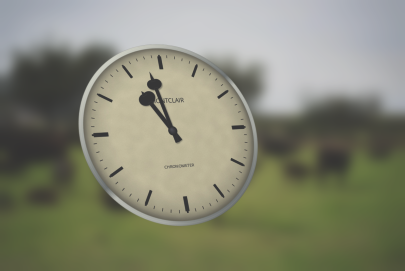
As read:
10,58
